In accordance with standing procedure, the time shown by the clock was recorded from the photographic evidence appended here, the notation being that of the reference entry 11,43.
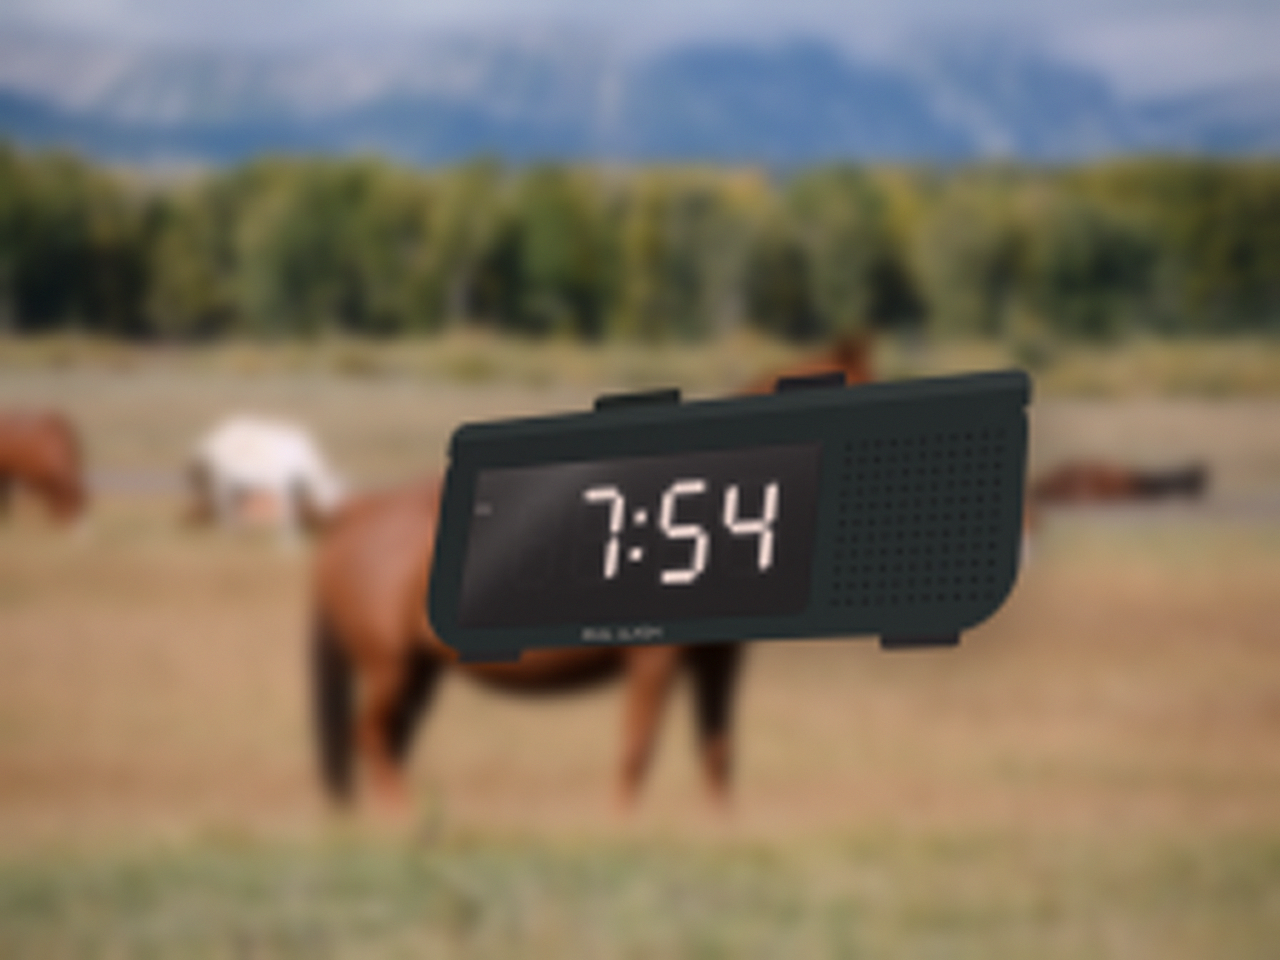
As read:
7,54
